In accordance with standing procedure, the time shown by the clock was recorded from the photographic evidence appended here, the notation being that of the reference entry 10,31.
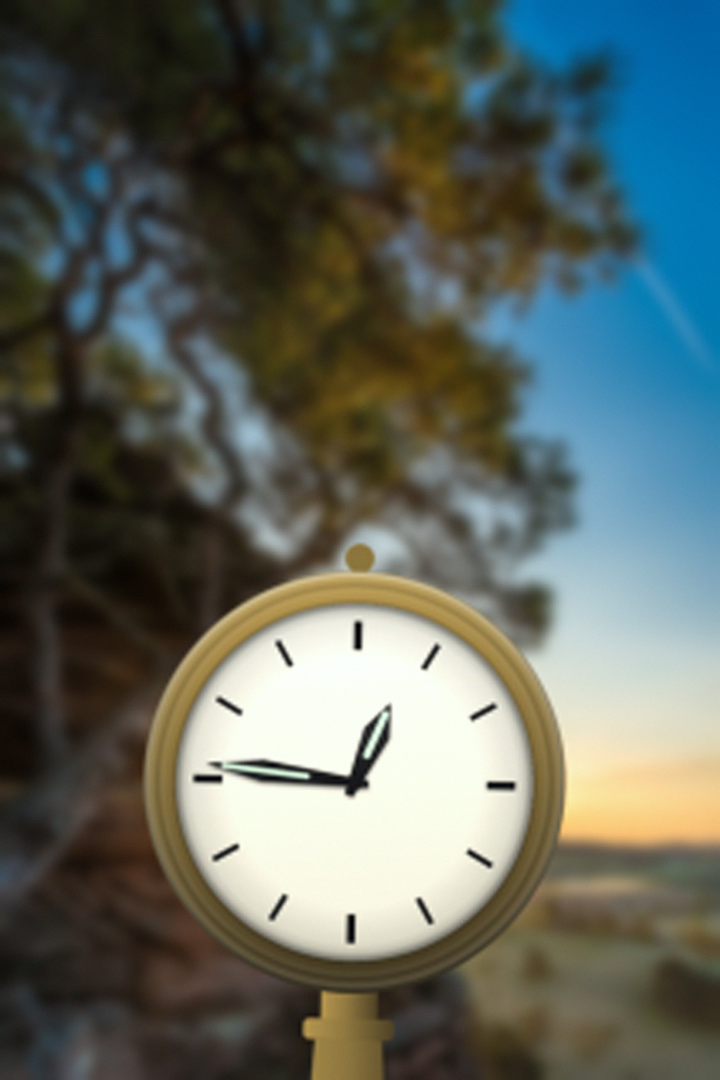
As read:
12,46
